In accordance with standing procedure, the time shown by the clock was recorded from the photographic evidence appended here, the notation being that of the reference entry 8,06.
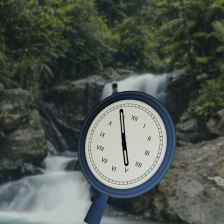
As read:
4,55
